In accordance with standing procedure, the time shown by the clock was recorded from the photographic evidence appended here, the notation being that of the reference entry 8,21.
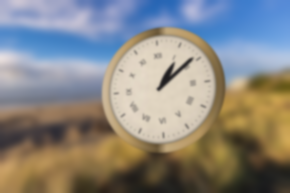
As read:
1,09
